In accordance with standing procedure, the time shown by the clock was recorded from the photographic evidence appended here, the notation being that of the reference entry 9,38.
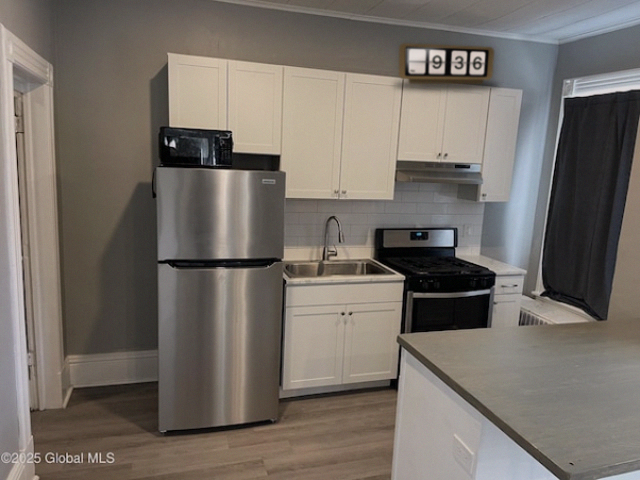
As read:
9,36
